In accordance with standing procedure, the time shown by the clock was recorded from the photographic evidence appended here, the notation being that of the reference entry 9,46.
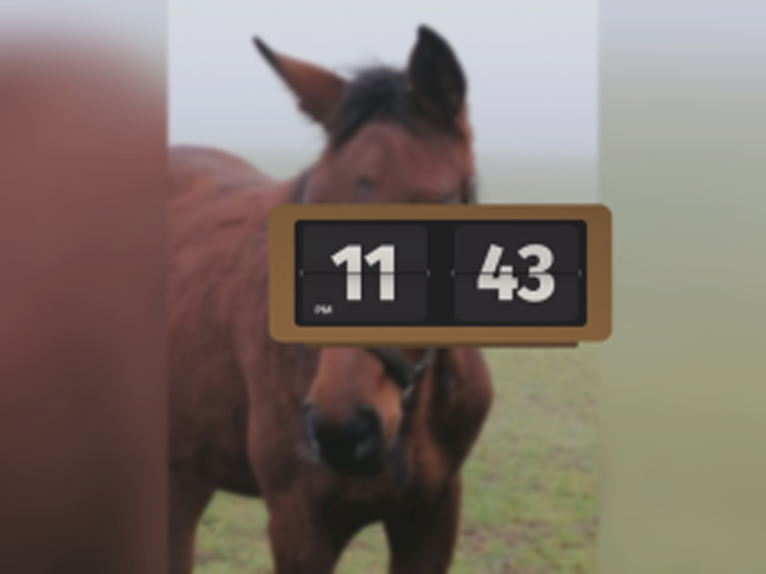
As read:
11,43
